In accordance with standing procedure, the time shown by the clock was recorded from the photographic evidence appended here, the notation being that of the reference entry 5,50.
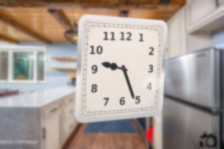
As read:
9,26
